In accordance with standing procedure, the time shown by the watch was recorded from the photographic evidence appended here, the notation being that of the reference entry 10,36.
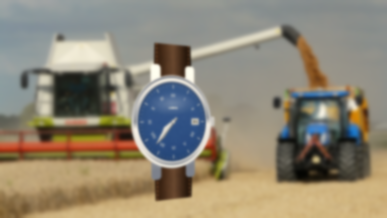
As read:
7,37
